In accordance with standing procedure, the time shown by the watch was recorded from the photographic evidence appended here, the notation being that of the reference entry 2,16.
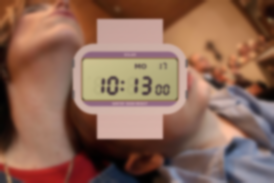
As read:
10,13
